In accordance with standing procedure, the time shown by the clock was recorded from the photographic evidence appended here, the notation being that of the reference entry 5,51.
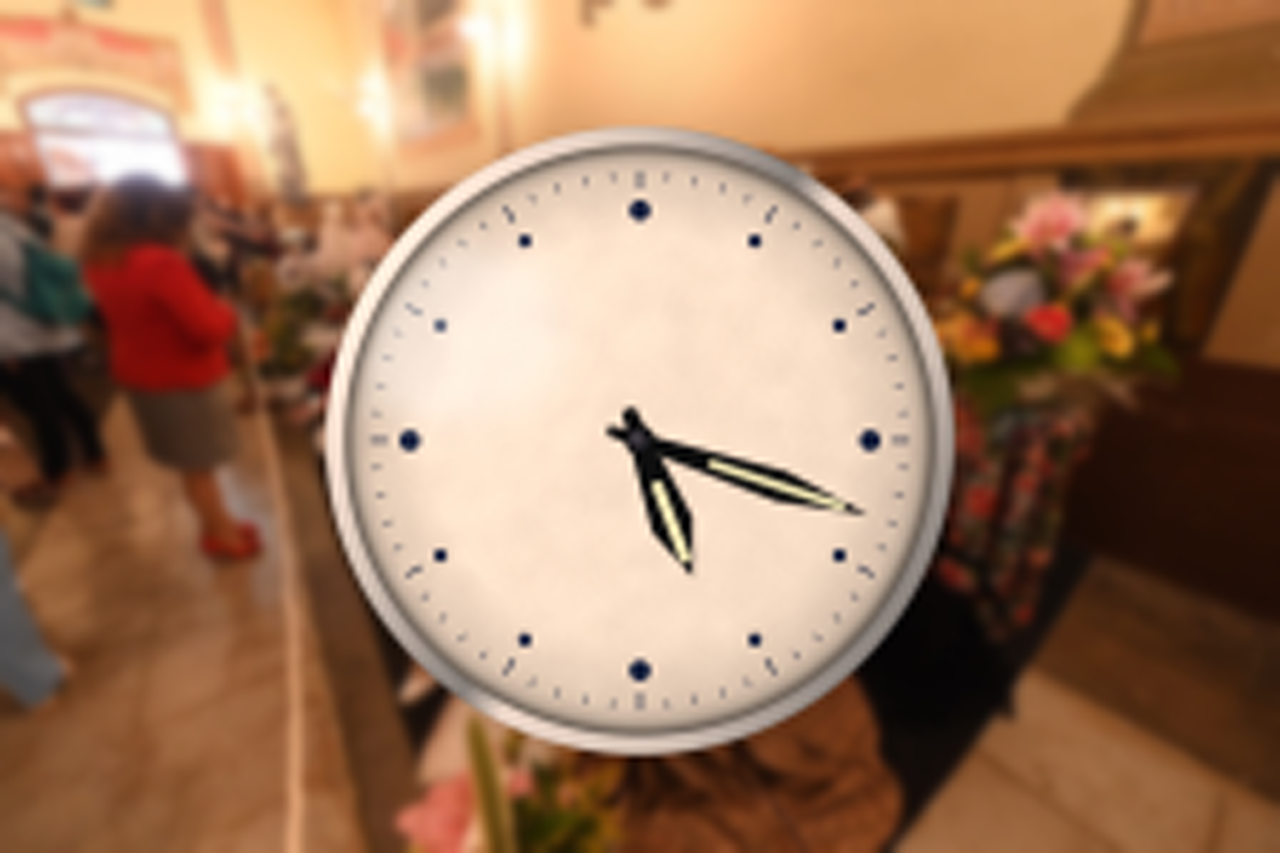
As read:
5,18
